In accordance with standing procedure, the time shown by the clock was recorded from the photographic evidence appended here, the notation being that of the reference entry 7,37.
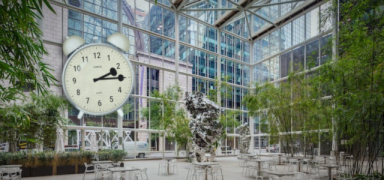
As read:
2,15
